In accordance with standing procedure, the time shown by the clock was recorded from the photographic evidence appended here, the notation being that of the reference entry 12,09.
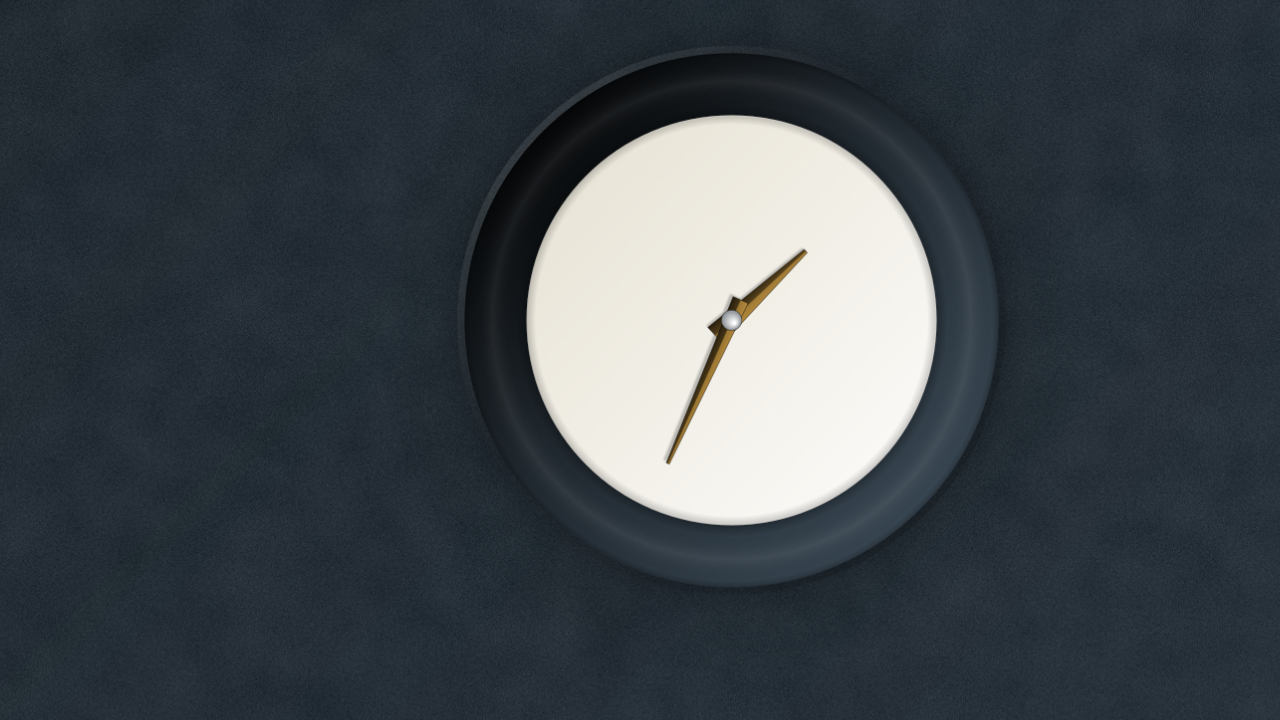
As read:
1,34
